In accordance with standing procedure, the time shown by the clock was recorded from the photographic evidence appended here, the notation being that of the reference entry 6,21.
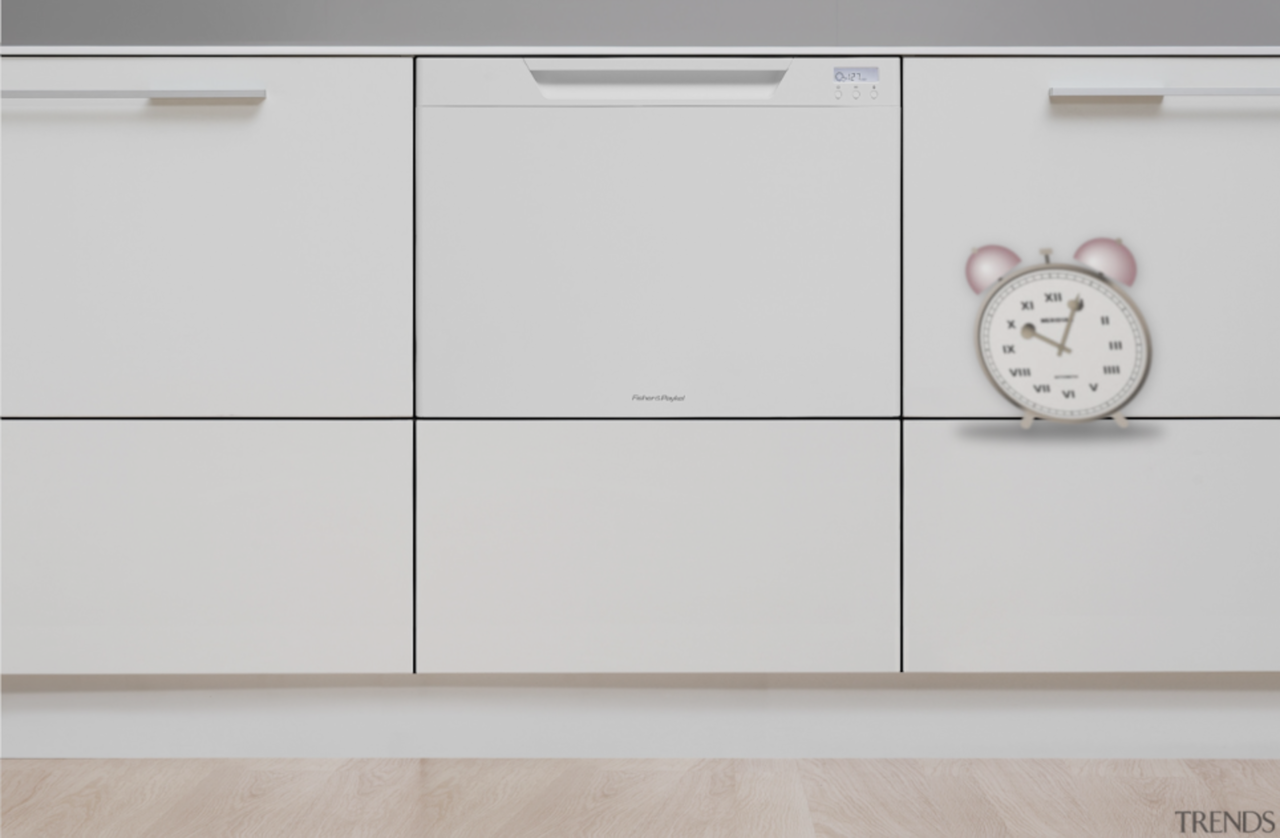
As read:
10,04
